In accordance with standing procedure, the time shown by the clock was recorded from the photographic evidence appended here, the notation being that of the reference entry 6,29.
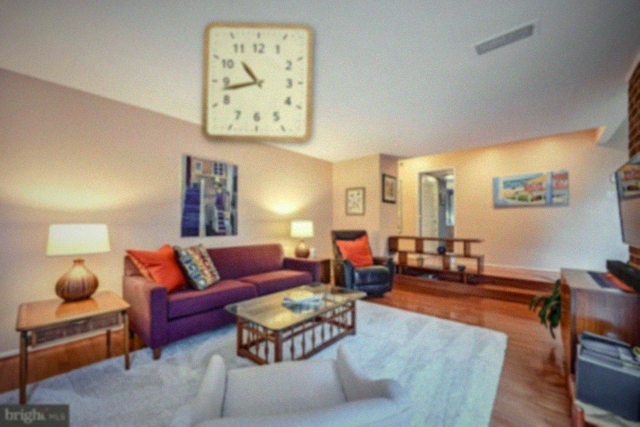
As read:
10,43
